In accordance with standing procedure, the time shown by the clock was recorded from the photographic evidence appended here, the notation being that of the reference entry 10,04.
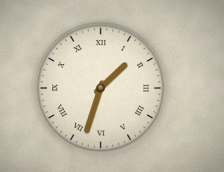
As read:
1,33
